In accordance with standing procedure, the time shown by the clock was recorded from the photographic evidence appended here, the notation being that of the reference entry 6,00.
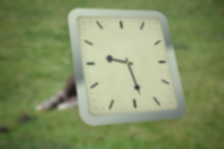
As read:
9,28
